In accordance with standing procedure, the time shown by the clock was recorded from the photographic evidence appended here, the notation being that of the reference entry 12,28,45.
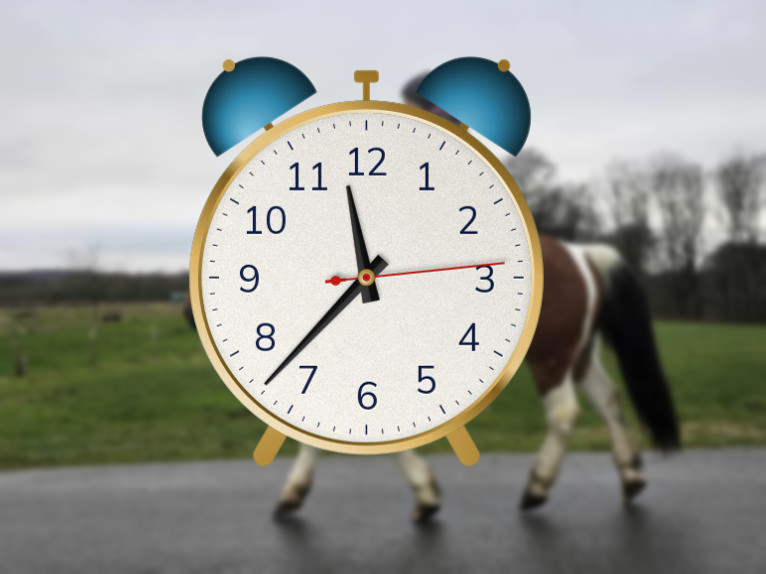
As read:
11,37,14
